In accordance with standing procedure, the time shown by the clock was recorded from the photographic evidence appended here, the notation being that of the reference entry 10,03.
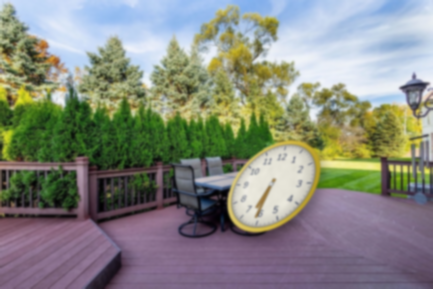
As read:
6,31
